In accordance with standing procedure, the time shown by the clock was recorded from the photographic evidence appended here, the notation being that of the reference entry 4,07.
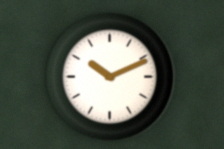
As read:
10,11
